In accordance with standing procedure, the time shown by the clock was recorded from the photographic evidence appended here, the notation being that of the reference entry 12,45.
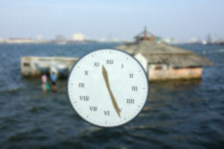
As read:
11,26
